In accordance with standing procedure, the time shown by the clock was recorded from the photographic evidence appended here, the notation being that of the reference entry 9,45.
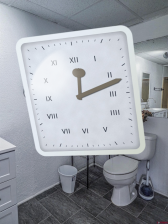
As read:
12,12
